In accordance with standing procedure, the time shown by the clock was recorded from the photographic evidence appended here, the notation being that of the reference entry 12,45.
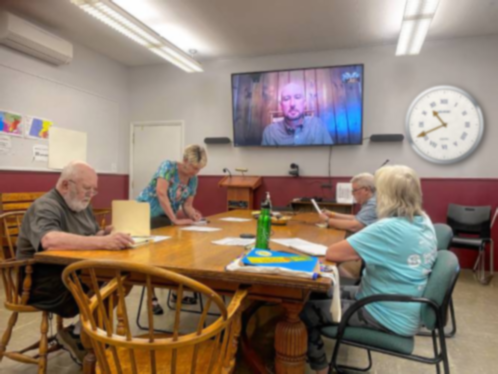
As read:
10,41
